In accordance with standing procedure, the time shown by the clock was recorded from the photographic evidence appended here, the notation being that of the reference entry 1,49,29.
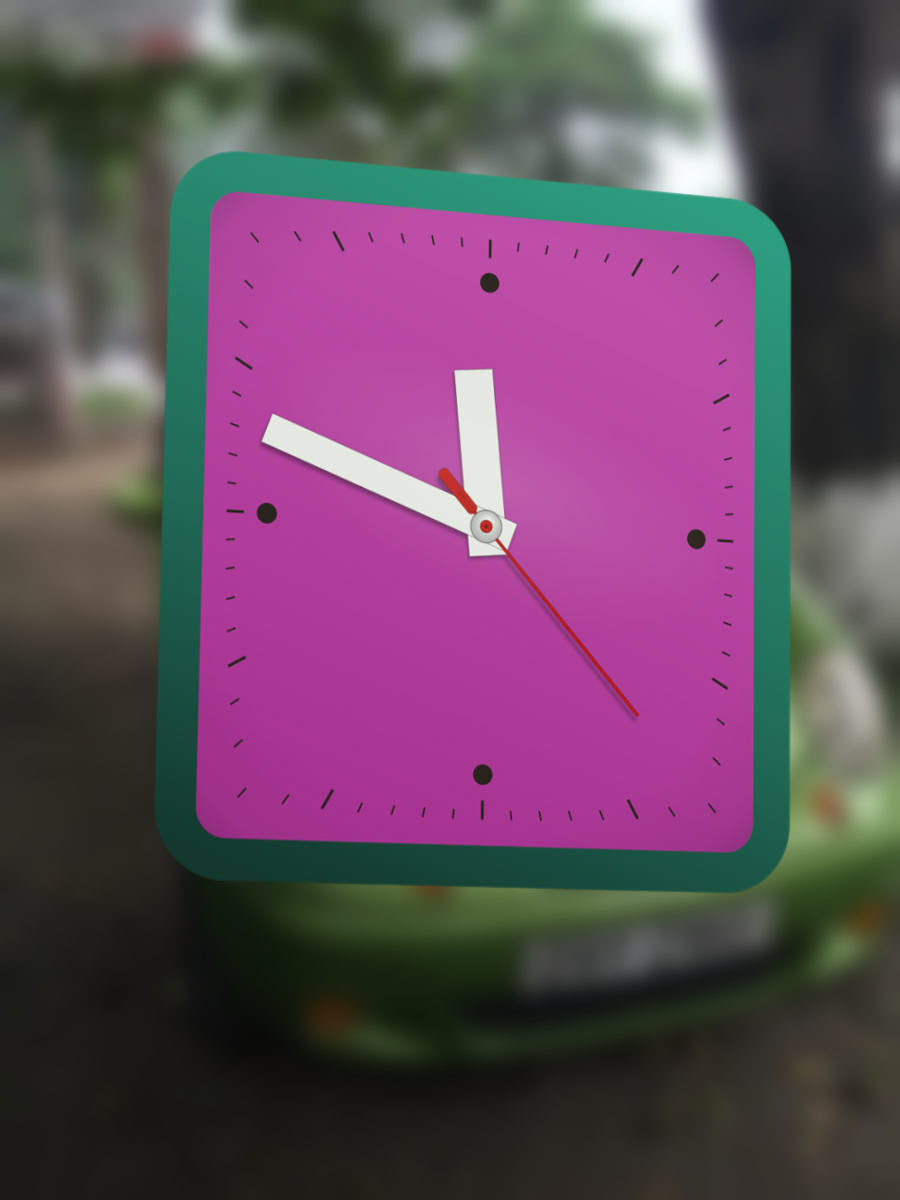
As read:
11,48,23
